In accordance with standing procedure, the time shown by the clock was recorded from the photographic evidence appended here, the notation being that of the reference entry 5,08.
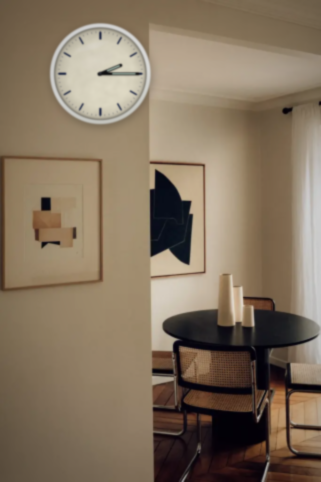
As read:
2,15
